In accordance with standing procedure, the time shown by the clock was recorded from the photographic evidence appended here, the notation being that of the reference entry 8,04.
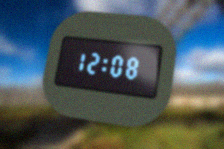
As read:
12,08
